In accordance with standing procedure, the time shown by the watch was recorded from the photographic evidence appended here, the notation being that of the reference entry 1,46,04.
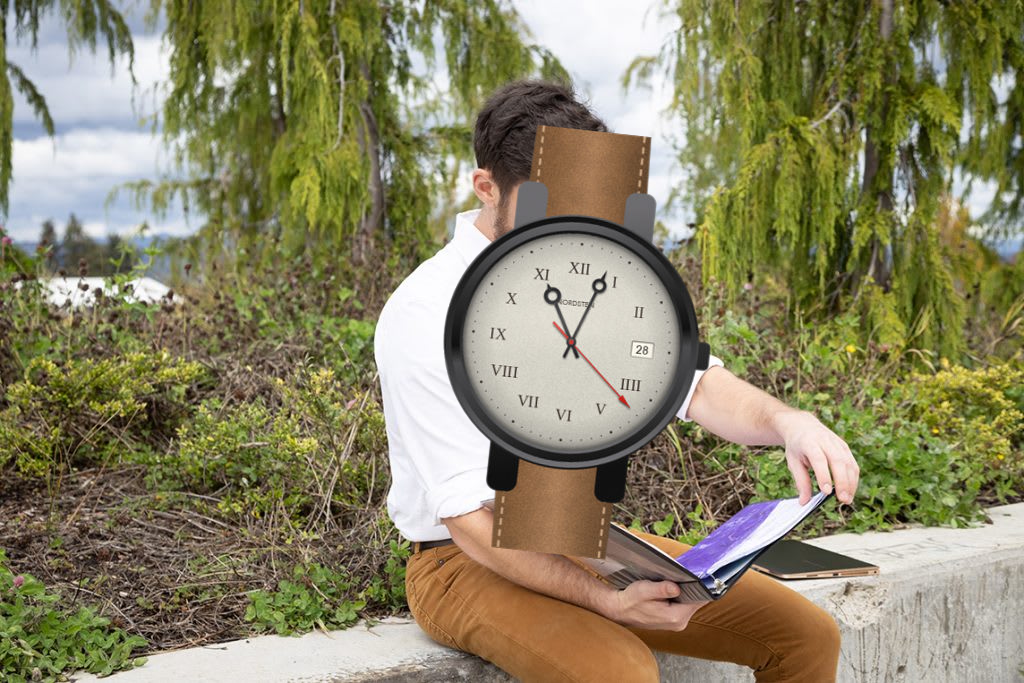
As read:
11,03,22
